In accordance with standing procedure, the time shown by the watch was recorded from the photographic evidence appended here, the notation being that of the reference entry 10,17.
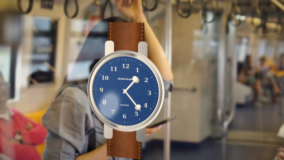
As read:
1,23
